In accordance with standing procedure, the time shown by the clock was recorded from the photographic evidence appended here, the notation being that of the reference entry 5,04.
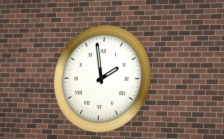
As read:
1,58
